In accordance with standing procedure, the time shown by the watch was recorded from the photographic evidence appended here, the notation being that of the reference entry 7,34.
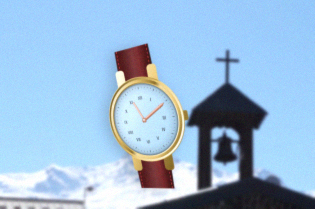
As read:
11,10
